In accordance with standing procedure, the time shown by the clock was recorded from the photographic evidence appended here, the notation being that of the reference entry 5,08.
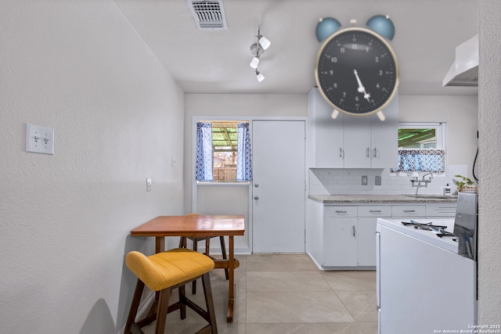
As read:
5,26
